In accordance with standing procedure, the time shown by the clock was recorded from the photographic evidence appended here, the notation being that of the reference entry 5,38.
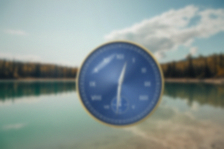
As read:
12,31
